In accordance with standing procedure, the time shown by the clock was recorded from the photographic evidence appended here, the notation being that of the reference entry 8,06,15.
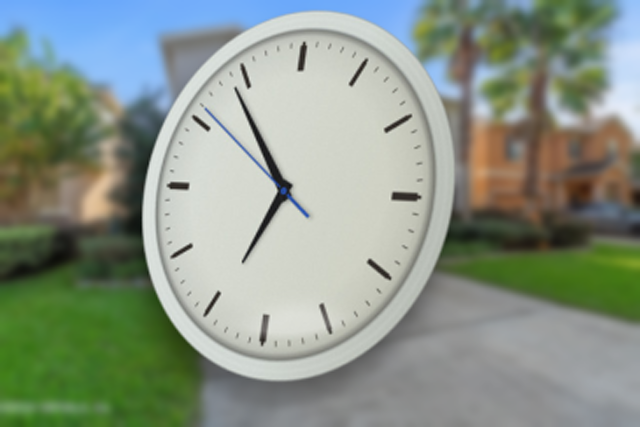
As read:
6,53,51
